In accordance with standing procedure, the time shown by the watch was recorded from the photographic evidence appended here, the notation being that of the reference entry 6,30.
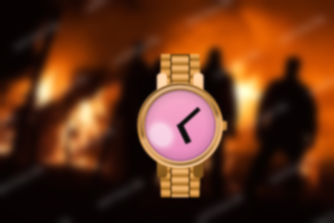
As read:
5,08
